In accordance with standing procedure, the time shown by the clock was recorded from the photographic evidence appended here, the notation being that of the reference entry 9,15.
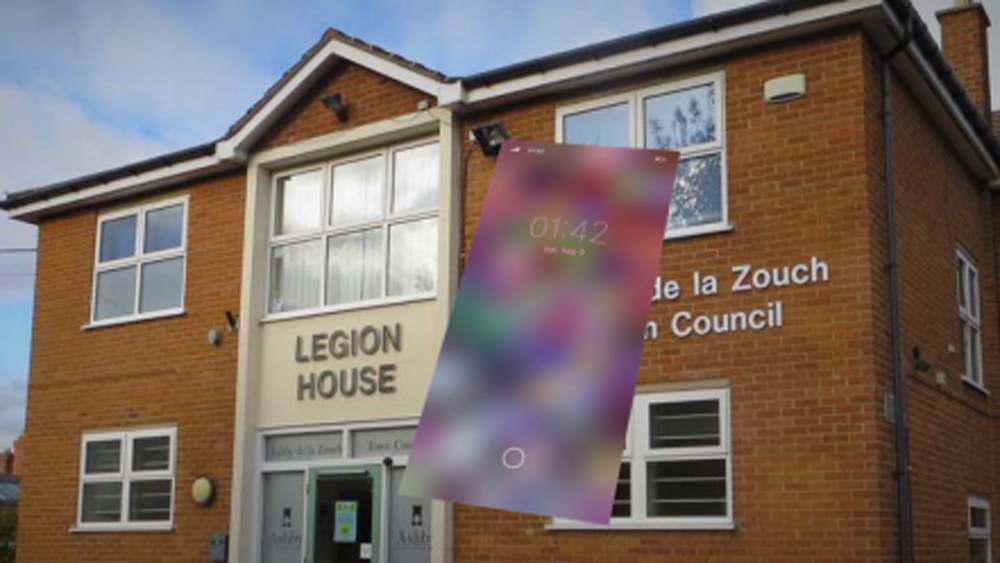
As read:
1,42
